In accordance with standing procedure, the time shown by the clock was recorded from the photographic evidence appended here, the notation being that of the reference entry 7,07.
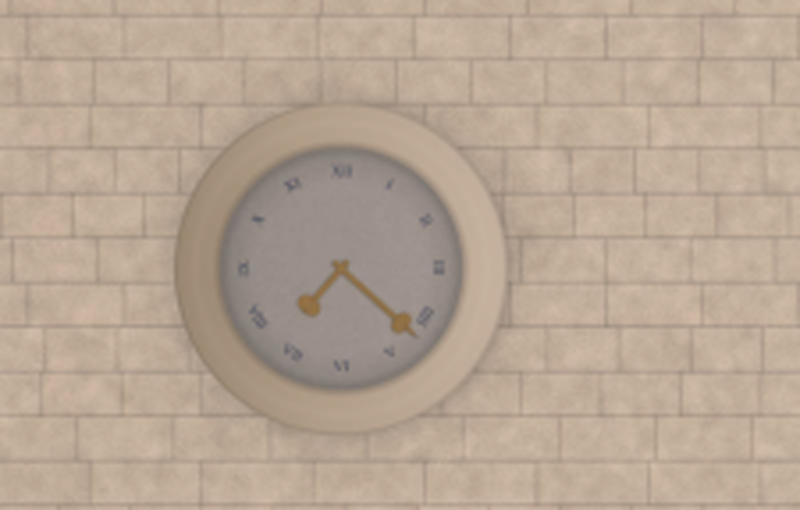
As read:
7,22
